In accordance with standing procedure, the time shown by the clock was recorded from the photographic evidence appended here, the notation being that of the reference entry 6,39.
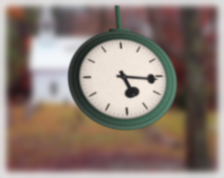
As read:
5,16
